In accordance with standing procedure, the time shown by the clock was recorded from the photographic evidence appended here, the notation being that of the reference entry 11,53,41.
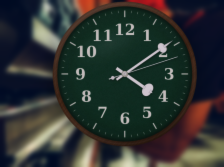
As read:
4,09,12
